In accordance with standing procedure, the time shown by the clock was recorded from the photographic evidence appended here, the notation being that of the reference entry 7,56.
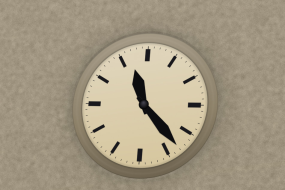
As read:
11,23
